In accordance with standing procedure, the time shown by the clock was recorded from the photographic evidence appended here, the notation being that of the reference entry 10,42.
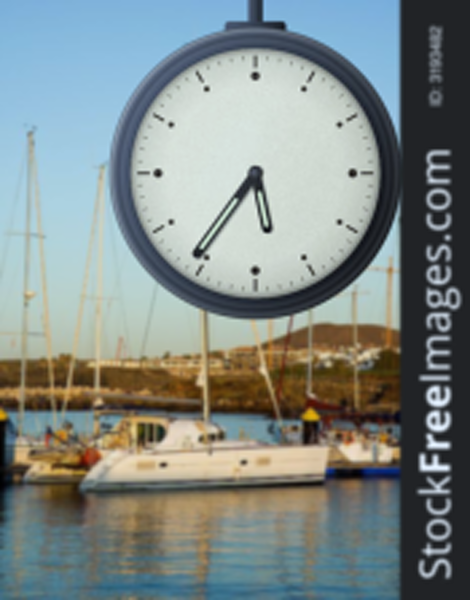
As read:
5,36
